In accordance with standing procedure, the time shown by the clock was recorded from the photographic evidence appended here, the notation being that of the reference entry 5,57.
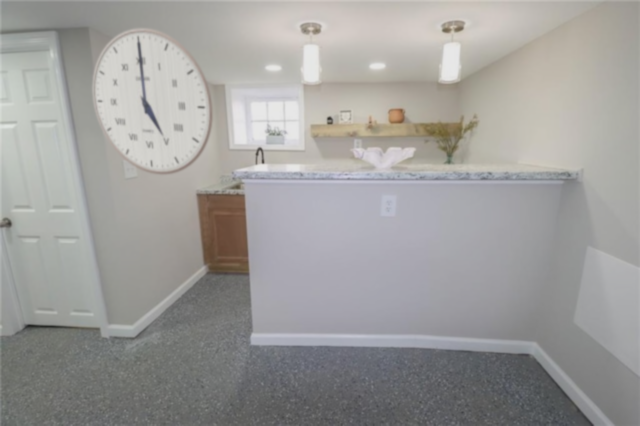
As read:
5,00
